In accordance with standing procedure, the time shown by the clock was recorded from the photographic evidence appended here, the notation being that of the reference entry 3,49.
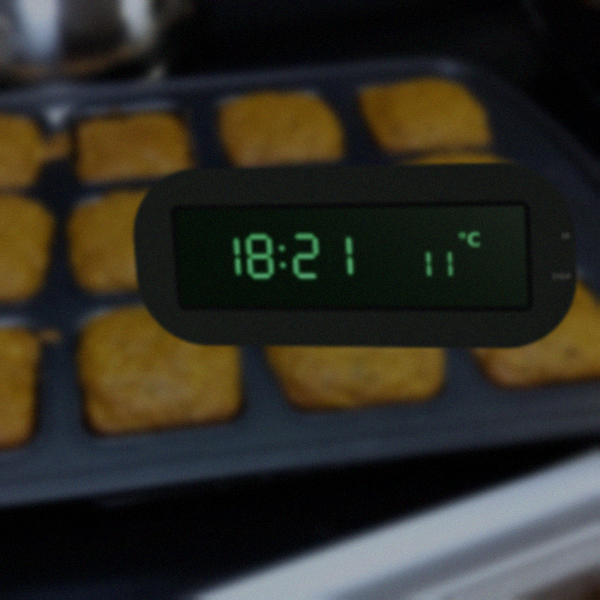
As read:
18,21
